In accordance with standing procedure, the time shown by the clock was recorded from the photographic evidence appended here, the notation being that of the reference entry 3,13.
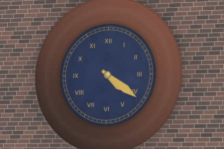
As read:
4,21
